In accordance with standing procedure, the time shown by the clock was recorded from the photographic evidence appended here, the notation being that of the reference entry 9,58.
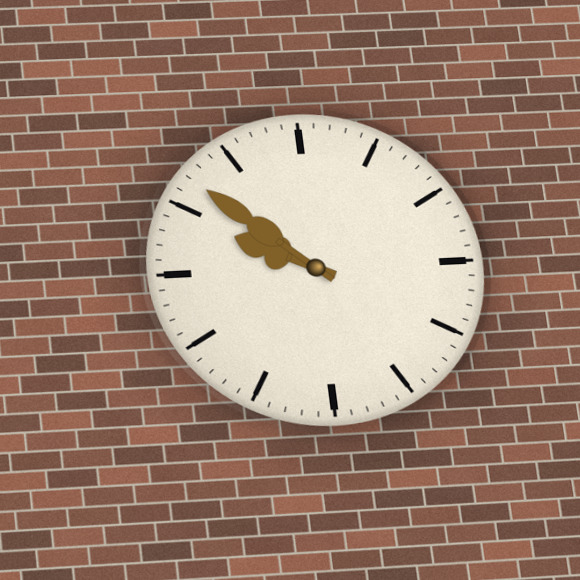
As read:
9,52
